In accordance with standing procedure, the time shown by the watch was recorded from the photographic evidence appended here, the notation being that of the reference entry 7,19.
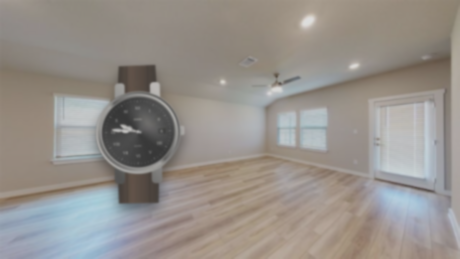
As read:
9,46
